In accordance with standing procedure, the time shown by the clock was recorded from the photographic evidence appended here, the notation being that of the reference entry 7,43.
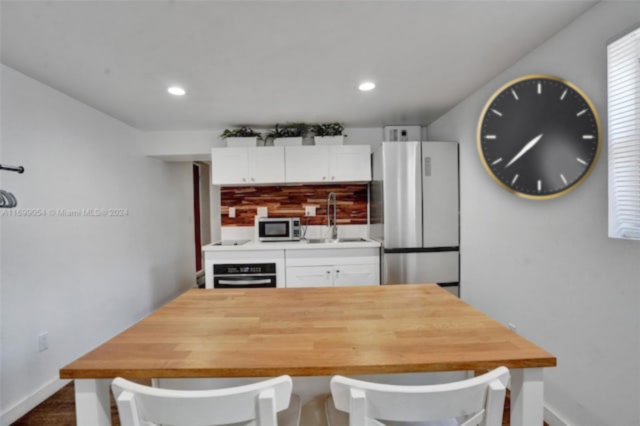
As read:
7,38
